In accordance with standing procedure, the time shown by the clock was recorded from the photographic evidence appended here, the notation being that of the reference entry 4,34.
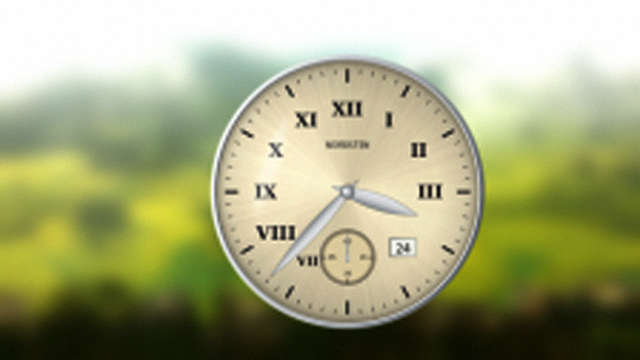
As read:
3,37
